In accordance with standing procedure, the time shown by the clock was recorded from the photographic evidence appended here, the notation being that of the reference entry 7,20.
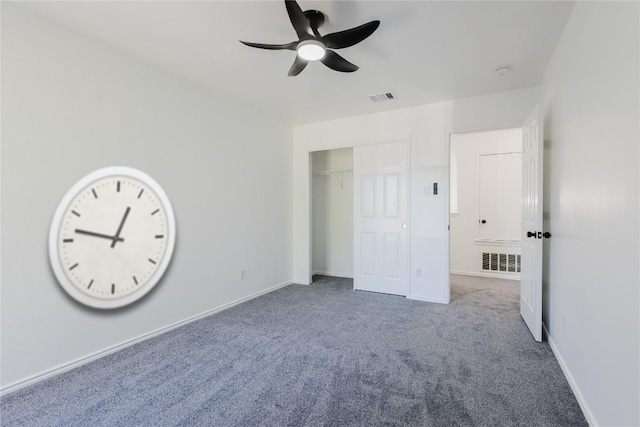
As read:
12,47
